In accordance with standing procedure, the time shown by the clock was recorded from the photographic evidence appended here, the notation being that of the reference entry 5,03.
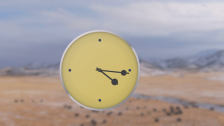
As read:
4,16
